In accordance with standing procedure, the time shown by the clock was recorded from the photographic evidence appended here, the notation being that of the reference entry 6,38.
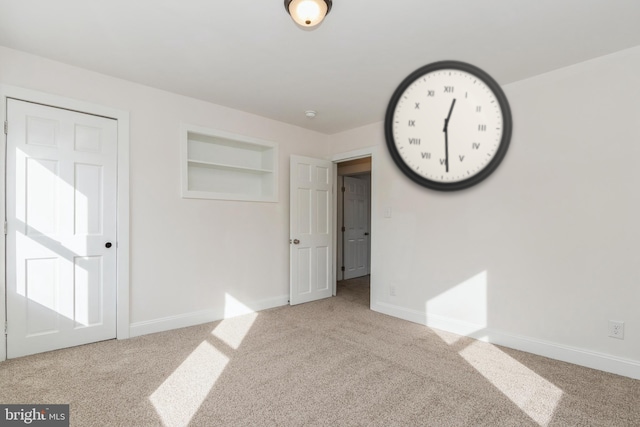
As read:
12,29
